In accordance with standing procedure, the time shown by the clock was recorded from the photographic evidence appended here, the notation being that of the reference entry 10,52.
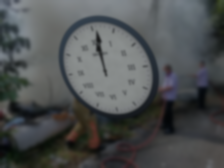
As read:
12,01
